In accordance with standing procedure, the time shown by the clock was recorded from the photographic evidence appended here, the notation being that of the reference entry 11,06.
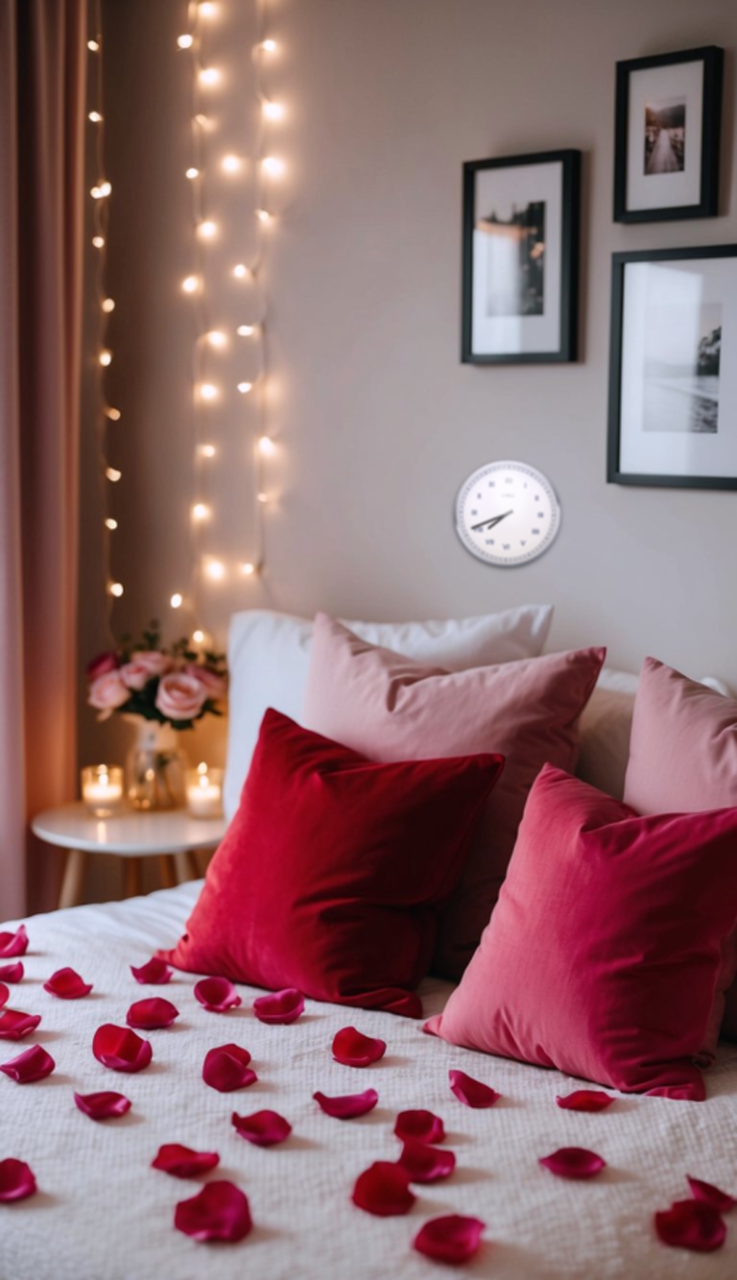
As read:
7,41
